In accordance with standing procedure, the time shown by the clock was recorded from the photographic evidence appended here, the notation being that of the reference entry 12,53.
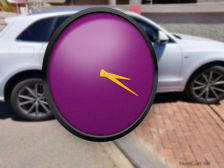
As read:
3,20
